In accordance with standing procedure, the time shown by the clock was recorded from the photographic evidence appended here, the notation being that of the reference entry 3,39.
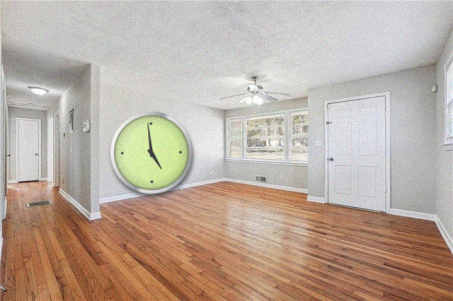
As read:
4,59
